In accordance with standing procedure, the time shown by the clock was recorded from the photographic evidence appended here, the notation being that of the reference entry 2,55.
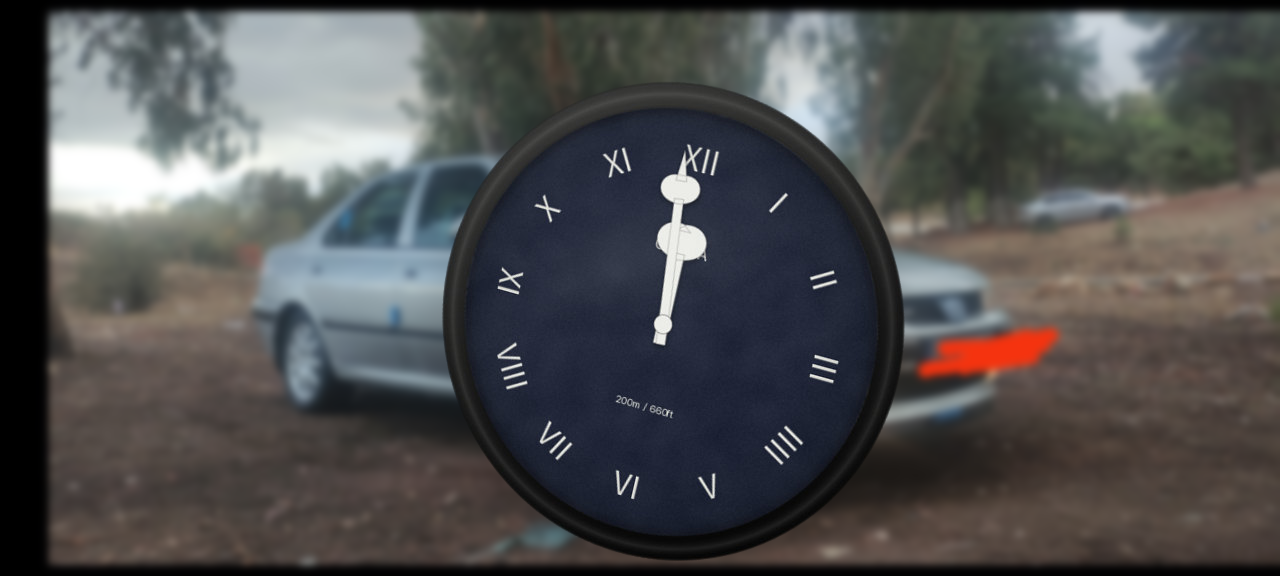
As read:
11,59
